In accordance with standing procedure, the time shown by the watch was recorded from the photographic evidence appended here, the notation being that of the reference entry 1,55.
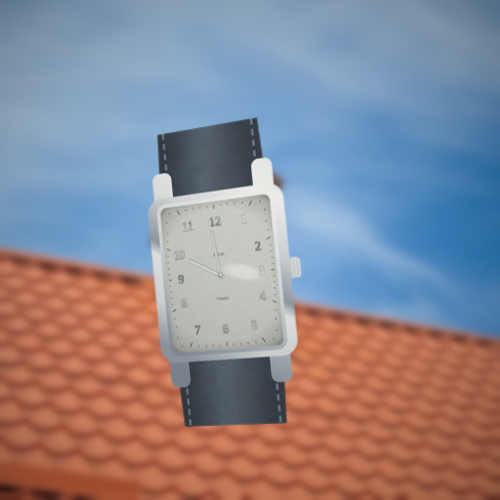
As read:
9,59
